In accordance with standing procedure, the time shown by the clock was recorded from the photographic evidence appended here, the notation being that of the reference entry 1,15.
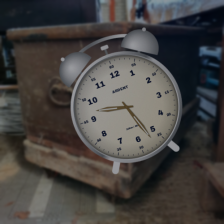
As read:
9,27
